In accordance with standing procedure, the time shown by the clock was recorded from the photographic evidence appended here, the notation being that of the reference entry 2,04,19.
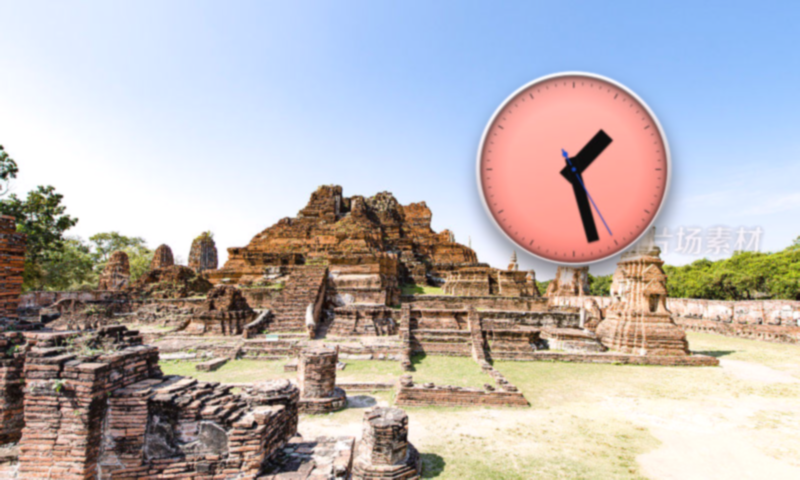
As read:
1,27,25
